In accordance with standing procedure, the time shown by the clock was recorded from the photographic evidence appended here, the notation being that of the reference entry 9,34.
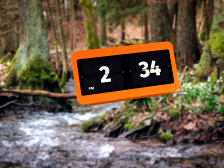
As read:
2,34
